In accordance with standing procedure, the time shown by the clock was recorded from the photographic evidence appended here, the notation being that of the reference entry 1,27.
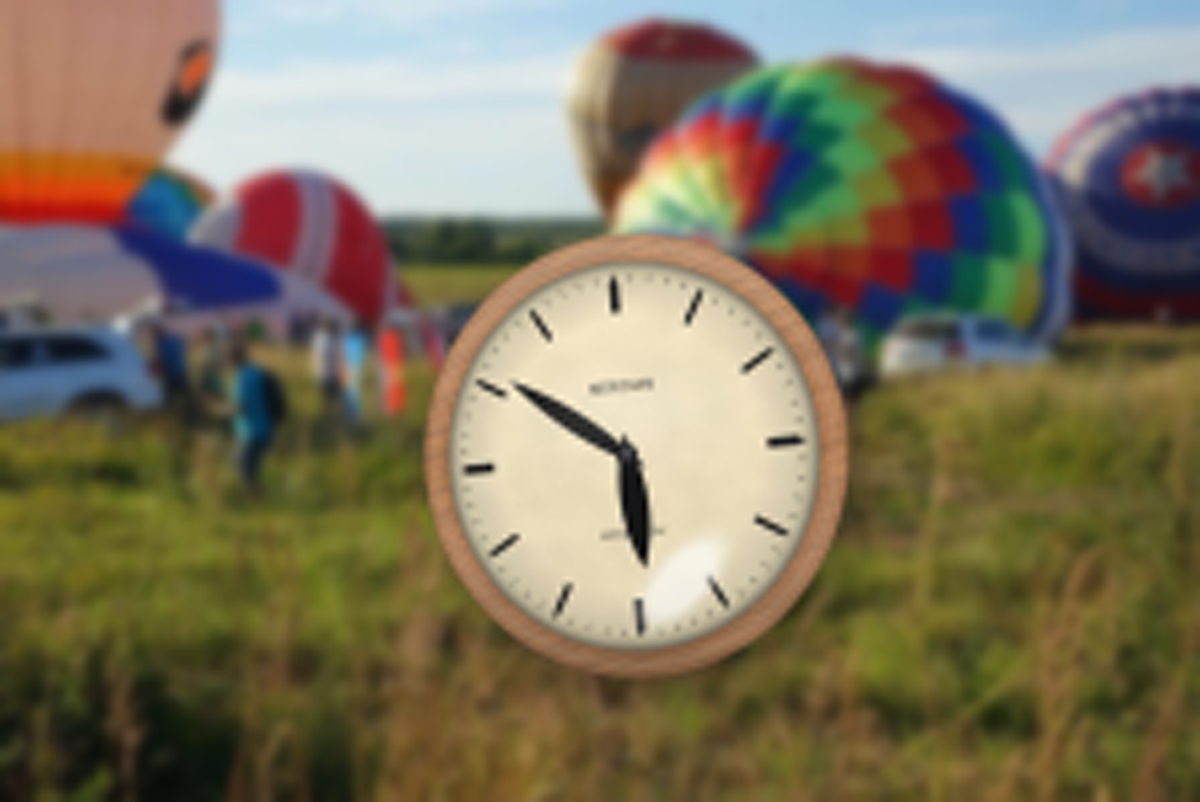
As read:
5,51
